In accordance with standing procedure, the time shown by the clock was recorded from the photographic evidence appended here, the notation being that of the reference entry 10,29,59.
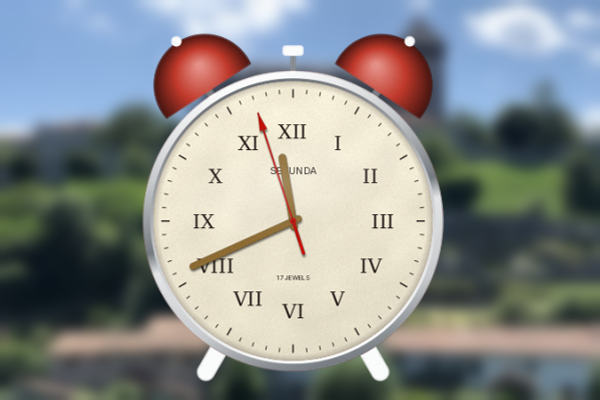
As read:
11,40,57
